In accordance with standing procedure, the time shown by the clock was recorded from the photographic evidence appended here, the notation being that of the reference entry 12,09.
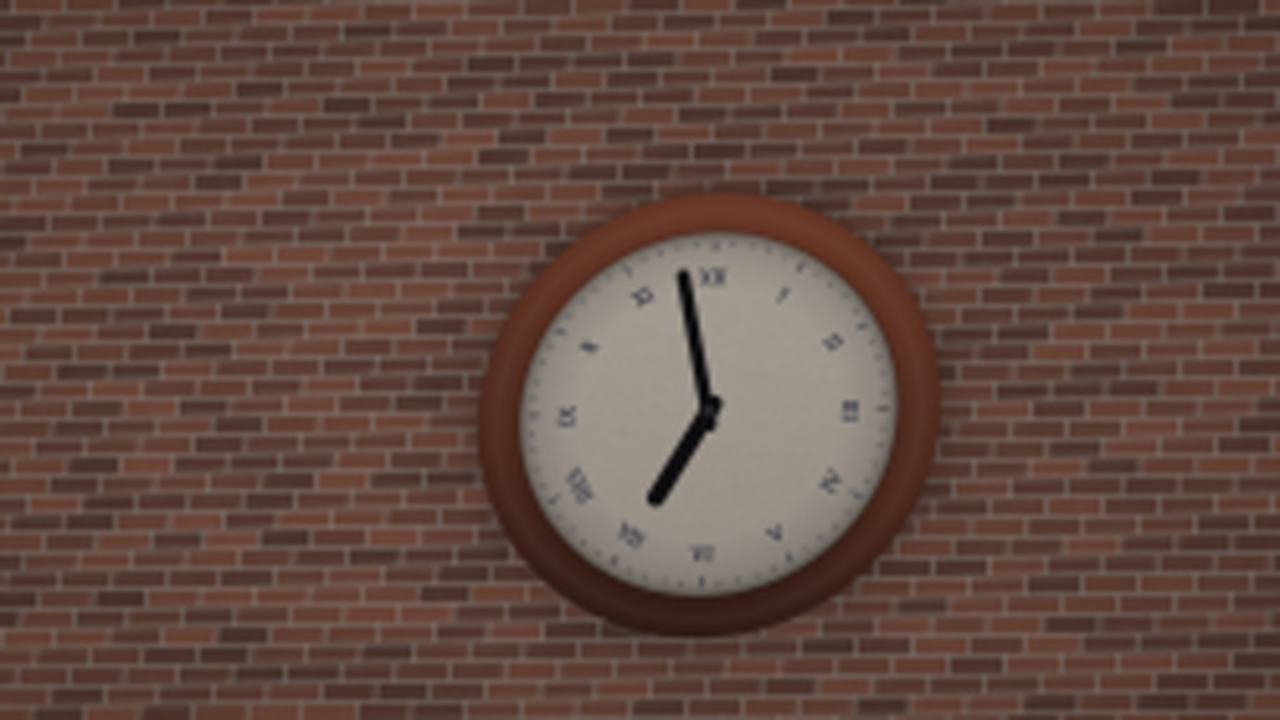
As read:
6,58
